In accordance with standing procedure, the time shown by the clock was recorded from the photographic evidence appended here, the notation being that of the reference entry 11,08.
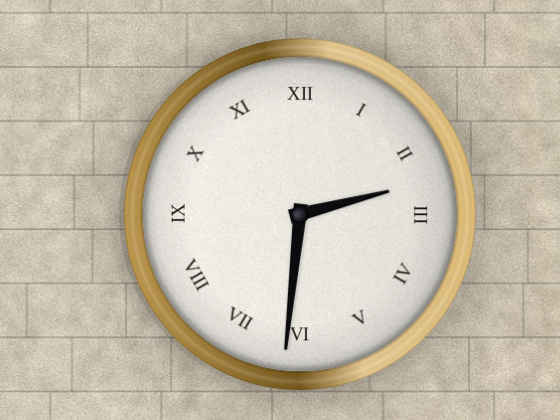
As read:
2,31
